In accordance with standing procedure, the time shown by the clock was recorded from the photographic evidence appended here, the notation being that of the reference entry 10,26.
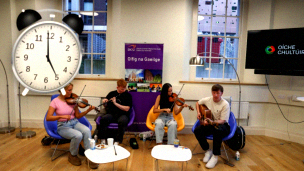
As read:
4,59
